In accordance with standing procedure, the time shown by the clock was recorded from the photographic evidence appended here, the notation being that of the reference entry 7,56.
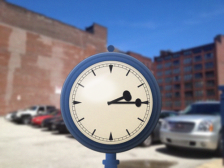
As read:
2,15
